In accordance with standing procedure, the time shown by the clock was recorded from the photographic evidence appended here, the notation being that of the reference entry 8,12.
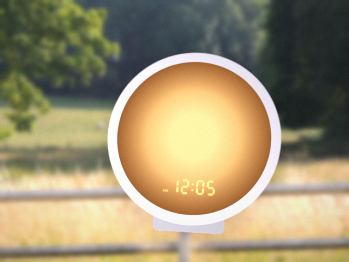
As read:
12,05
